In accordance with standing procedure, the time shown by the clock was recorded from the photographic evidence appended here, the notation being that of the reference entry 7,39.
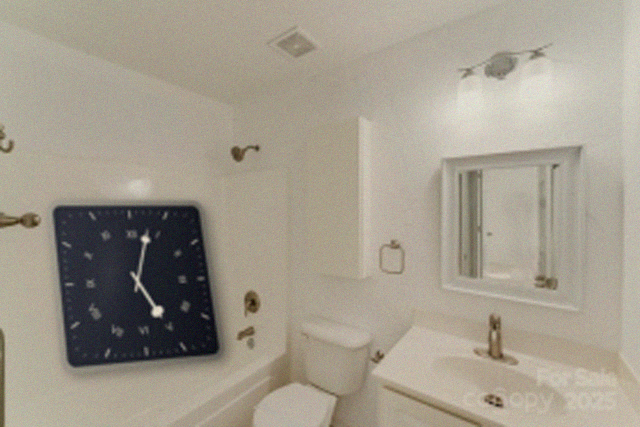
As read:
5,03
